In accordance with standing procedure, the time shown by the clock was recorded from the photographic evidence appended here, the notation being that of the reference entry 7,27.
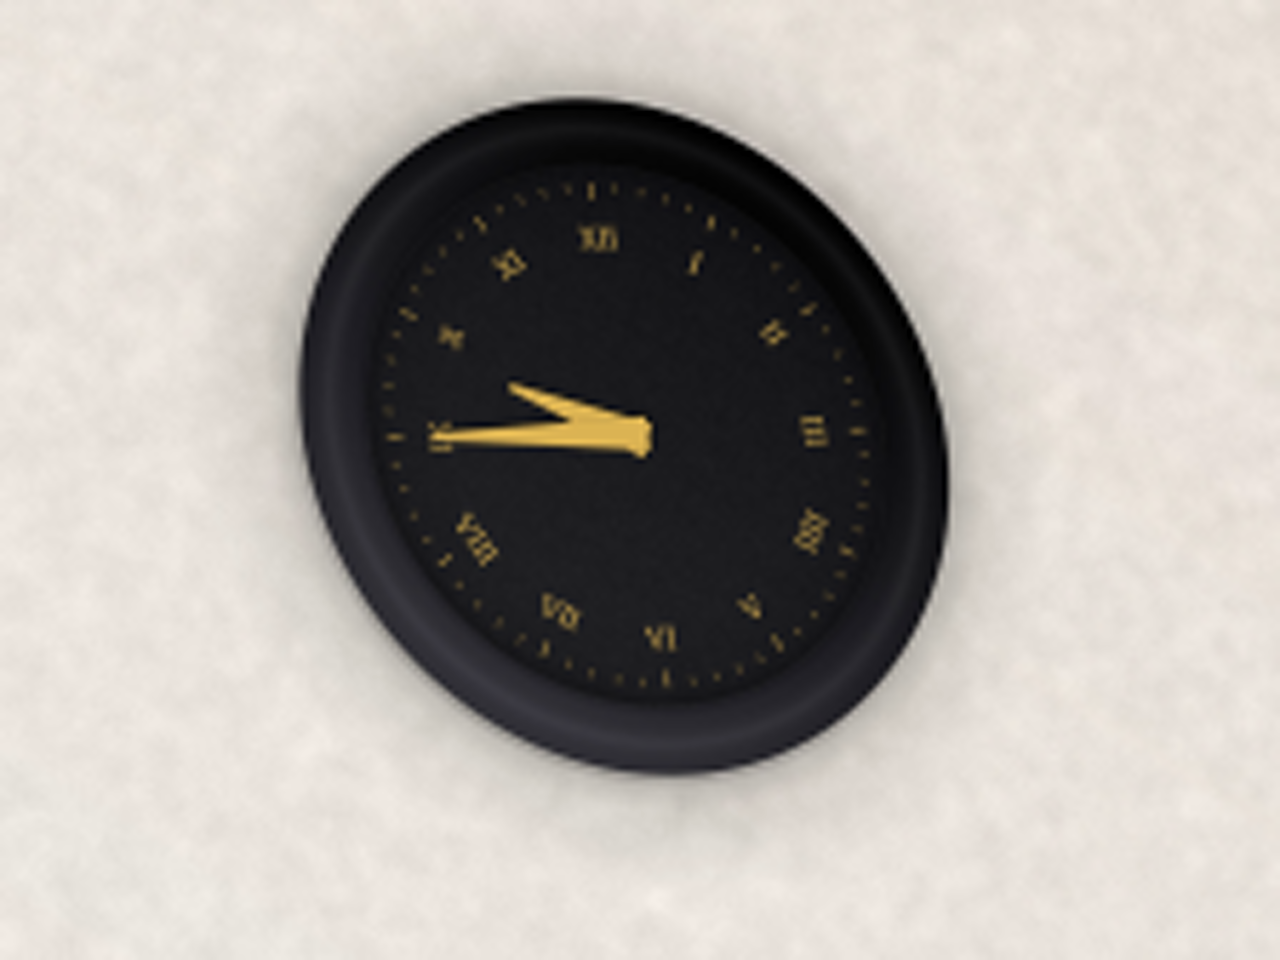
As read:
9,45
